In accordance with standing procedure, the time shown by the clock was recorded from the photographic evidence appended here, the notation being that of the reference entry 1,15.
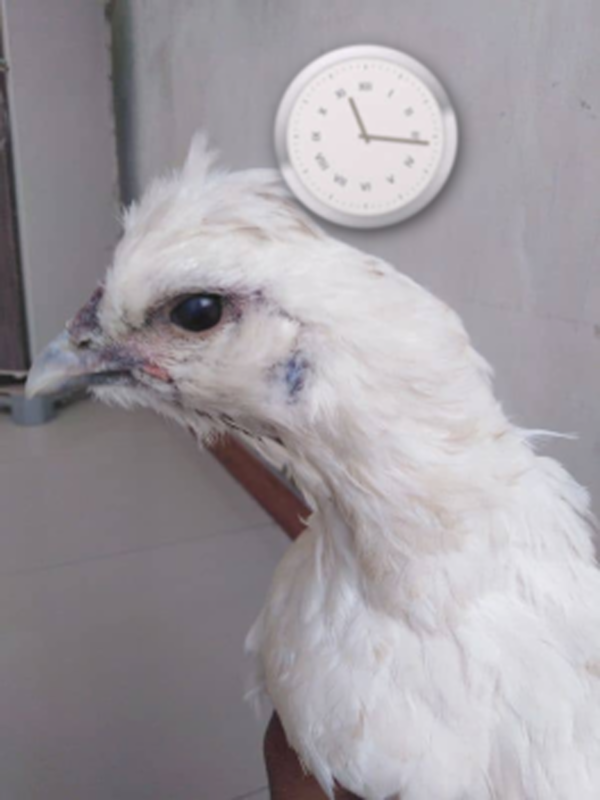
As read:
11,16
